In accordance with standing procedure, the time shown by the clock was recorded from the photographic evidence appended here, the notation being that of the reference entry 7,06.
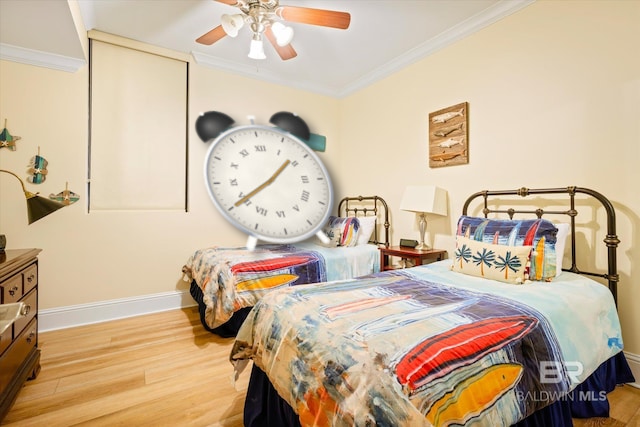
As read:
1,40
